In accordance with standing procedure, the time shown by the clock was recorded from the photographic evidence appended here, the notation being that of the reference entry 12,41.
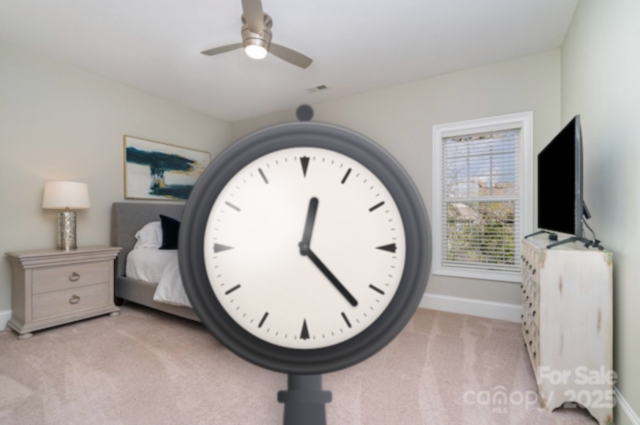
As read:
12,23
